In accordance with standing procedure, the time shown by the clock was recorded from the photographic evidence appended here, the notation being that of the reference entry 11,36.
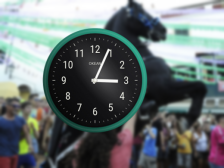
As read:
3,04
